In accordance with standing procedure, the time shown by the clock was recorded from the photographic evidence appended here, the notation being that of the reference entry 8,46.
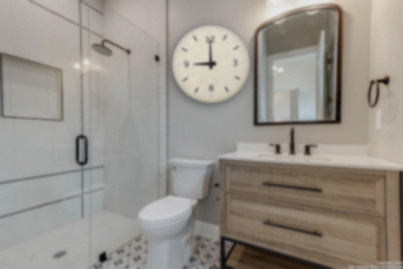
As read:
9,00
